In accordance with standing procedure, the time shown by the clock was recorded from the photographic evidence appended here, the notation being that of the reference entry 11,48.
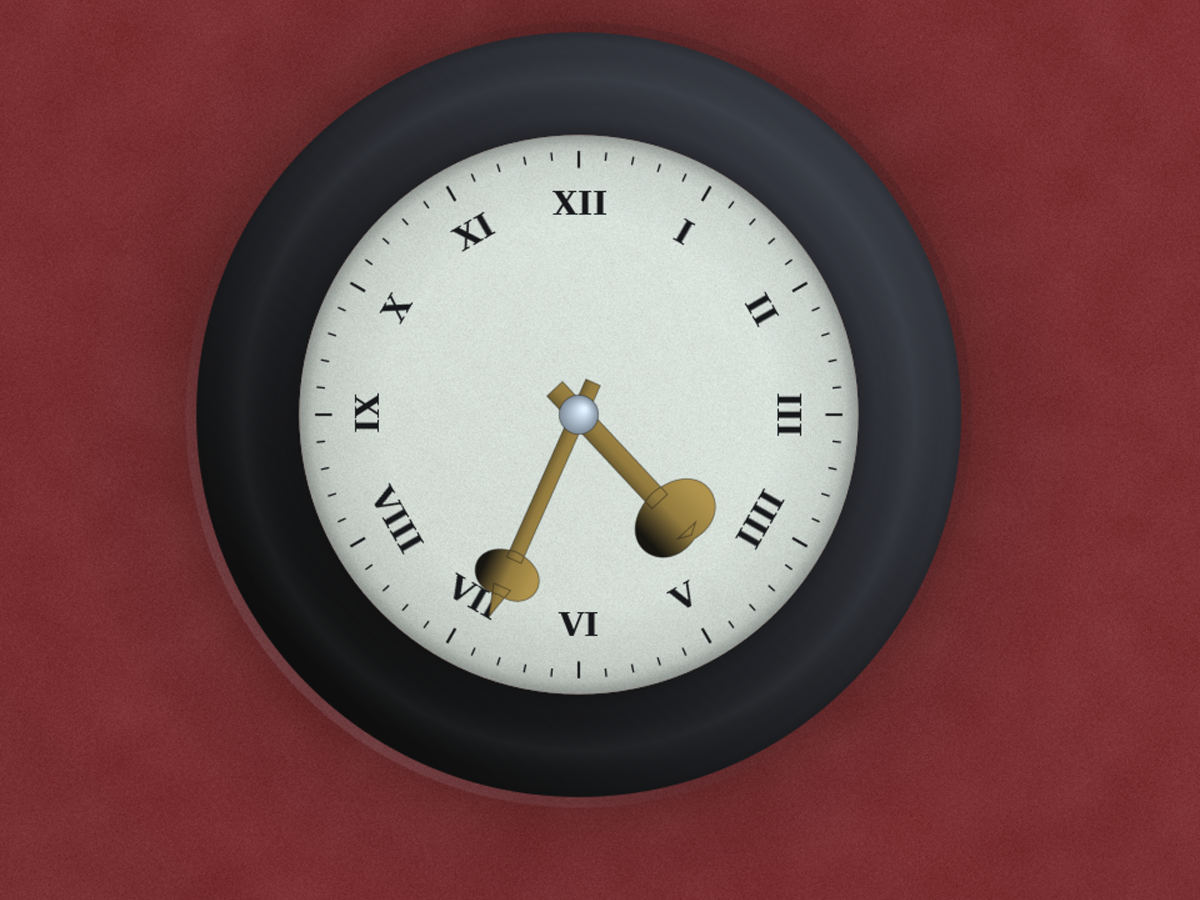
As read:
4,34
